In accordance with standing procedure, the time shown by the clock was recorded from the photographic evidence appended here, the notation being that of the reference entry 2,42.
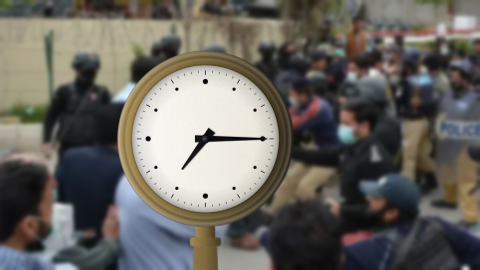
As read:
7,15
